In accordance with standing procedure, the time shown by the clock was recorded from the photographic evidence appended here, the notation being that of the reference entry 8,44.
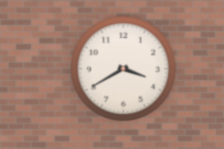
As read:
3,40
